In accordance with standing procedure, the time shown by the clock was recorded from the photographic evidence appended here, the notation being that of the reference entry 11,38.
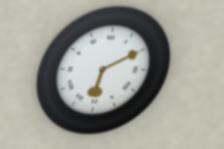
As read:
6,10
